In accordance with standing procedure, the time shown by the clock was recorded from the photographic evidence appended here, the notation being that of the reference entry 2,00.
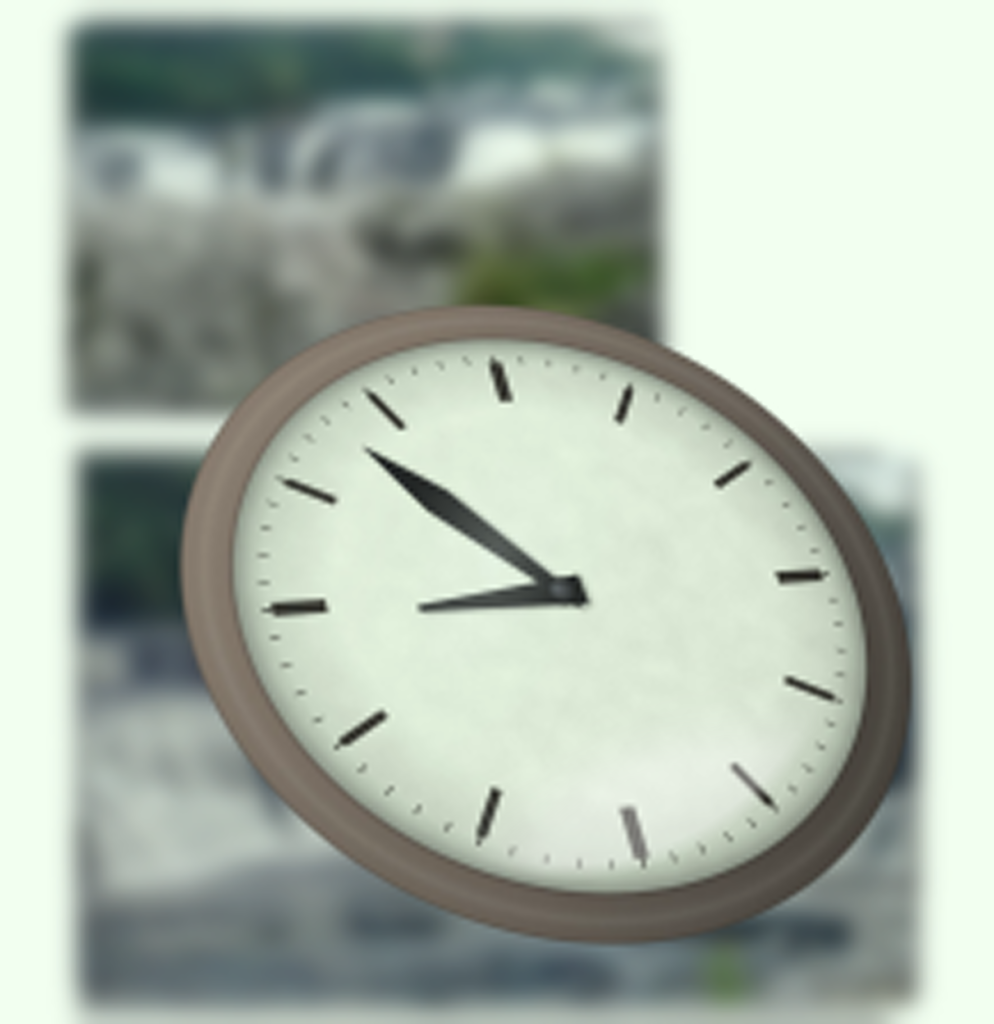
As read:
8,53
